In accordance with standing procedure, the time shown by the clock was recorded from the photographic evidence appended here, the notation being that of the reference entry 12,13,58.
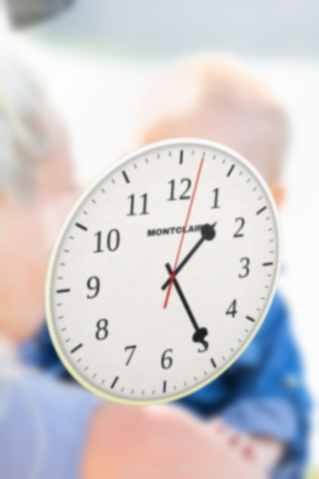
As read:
1,25,02
